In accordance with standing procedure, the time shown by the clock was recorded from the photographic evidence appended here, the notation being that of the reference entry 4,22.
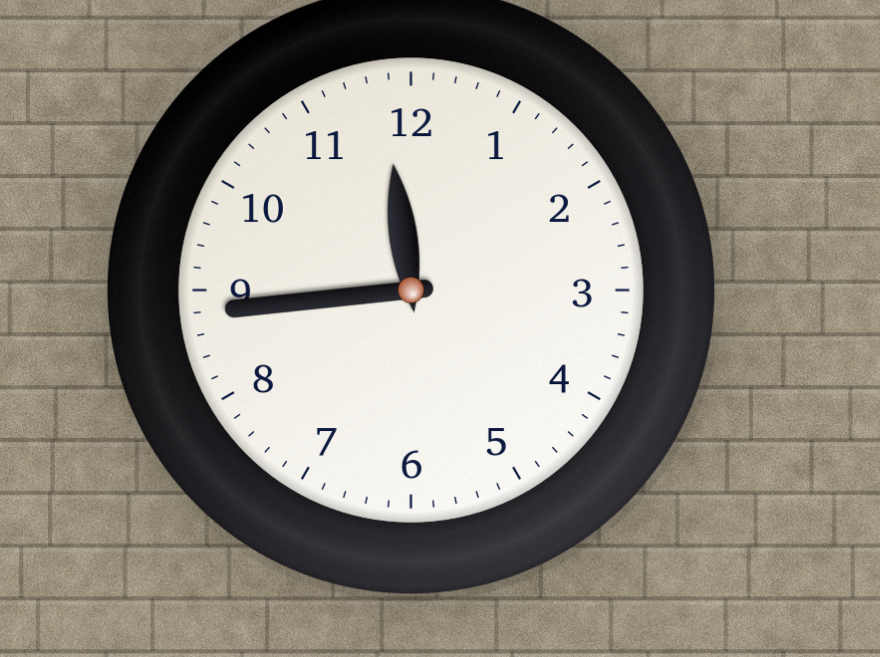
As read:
11,44
